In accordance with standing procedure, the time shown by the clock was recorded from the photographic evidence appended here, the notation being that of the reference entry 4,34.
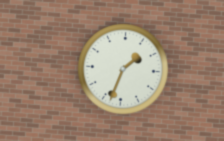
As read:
1,33
